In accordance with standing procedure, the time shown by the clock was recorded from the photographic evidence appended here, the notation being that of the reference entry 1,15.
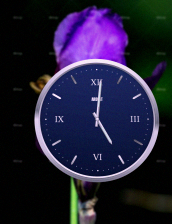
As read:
5,01
